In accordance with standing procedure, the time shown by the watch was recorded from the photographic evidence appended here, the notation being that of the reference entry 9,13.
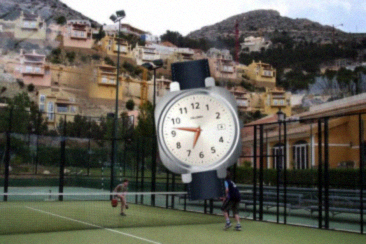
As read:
6,47
